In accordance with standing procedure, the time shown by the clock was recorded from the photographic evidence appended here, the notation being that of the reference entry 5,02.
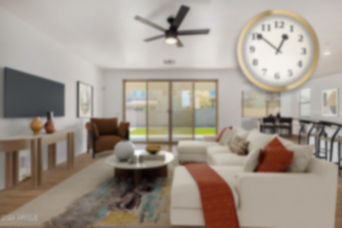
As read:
12,51
